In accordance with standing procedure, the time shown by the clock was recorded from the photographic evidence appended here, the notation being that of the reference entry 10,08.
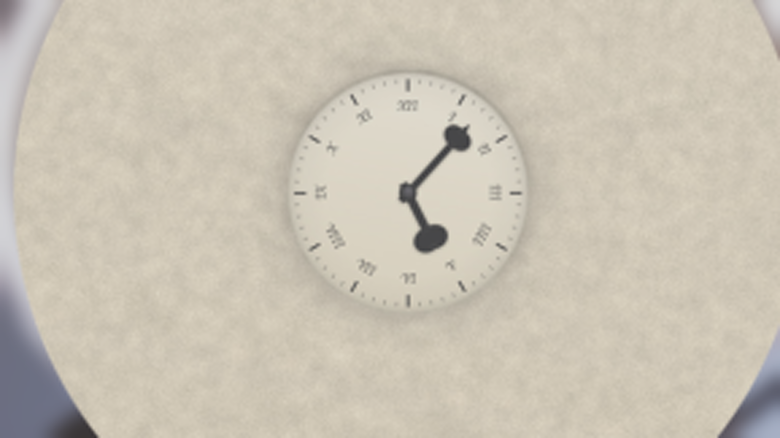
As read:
5,07
